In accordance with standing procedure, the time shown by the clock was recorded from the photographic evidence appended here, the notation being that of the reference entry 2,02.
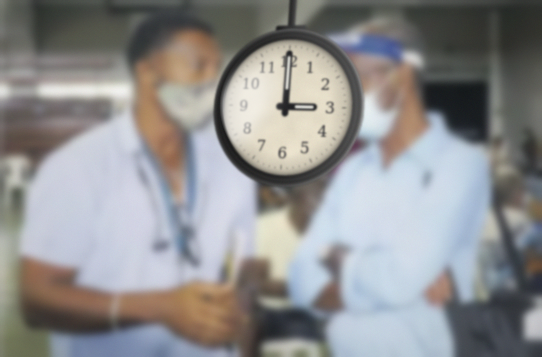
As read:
3,00
